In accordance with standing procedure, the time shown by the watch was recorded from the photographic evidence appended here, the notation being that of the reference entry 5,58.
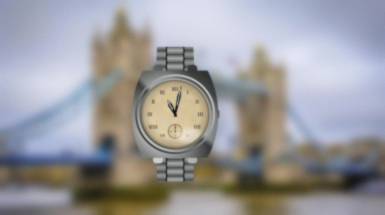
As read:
11,02
